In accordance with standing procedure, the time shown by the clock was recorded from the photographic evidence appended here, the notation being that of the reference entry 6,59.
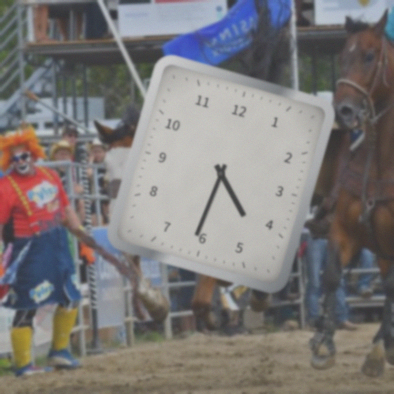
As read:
4,31
